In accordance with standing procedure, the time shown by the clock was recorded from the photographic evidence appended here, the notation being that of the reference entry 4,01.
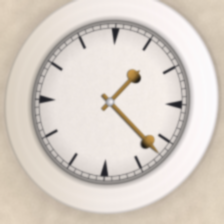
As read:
1,22
